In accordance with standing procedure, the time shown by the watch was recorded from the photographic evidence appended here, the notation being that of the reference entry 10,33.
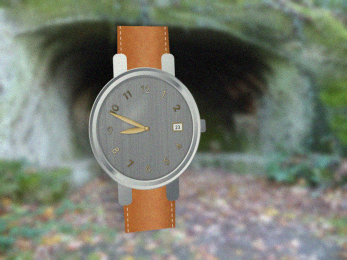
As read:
8,49
